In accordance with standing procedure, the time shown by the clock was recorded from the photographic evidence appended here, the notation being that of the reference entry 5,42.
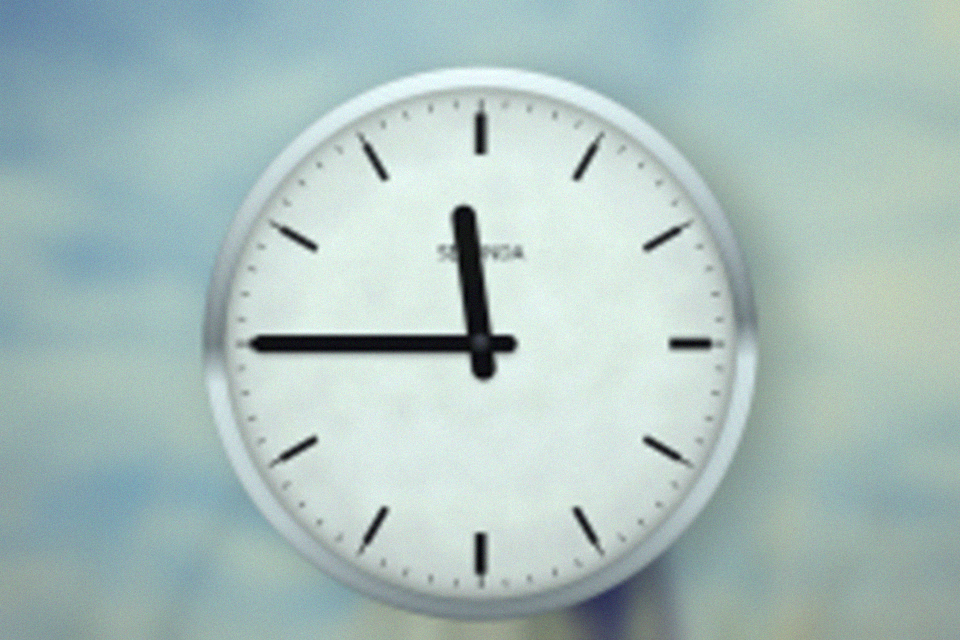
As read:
11,45
